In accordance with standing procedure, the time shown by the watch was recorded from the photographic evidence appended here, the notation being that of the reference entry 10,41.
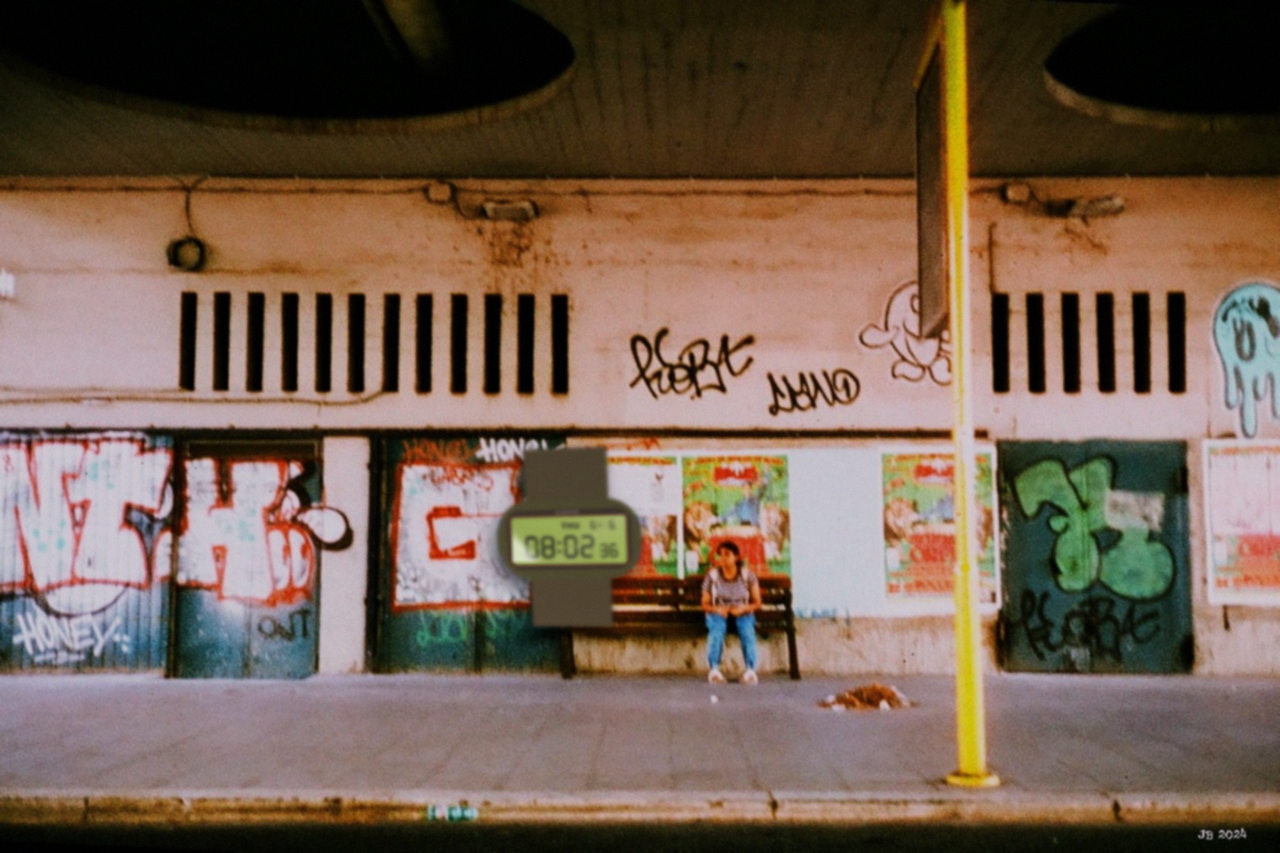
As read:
8,02
